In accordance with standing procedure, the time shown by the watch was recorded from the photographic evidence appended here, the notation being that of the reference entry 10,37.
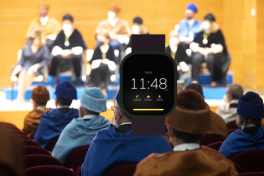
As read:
11,48
